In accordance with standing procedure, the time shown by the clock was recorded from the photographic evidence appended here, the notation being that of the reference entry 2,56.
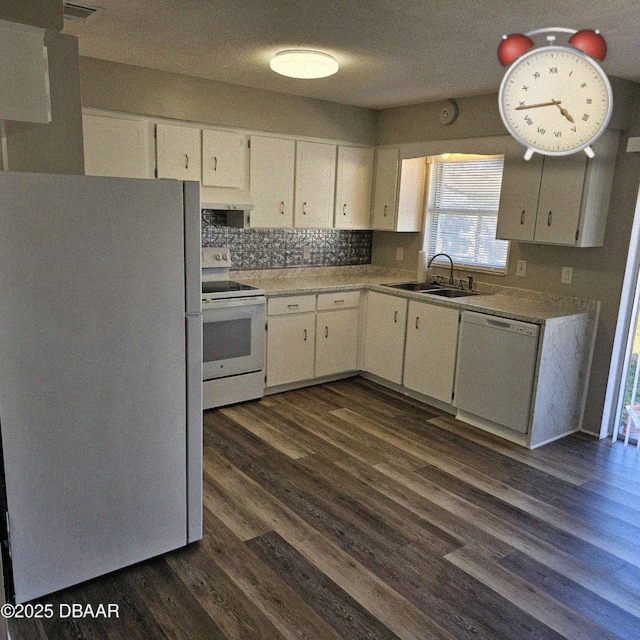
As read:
4,44
